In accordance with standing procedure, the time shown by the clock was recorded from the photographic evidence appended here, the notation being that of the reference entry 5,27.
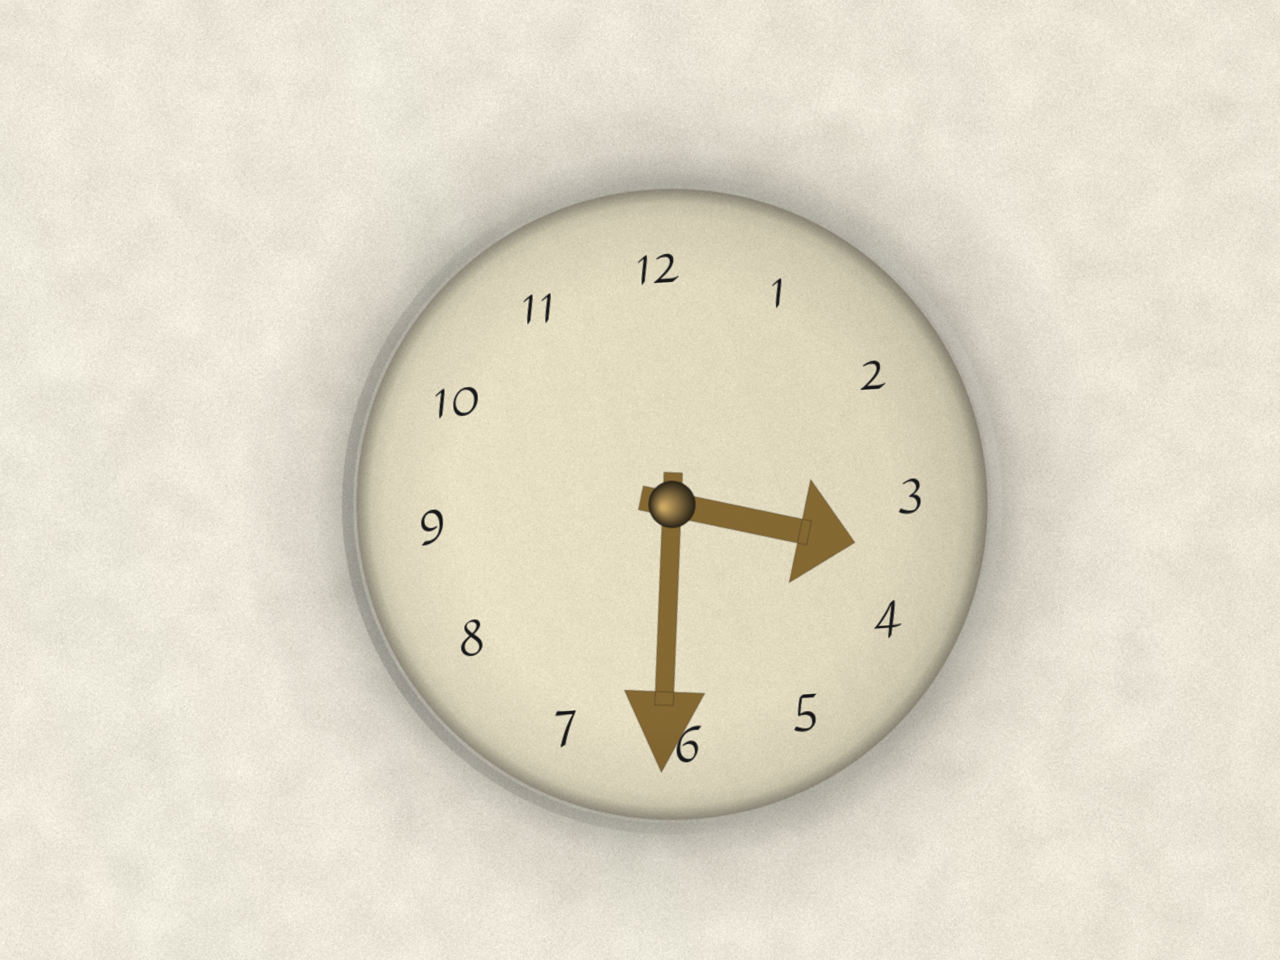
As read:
3,31
